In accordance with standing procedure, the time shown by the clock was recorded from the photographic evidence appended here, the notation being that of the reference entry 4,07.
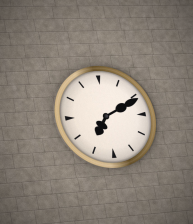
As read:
7,11
